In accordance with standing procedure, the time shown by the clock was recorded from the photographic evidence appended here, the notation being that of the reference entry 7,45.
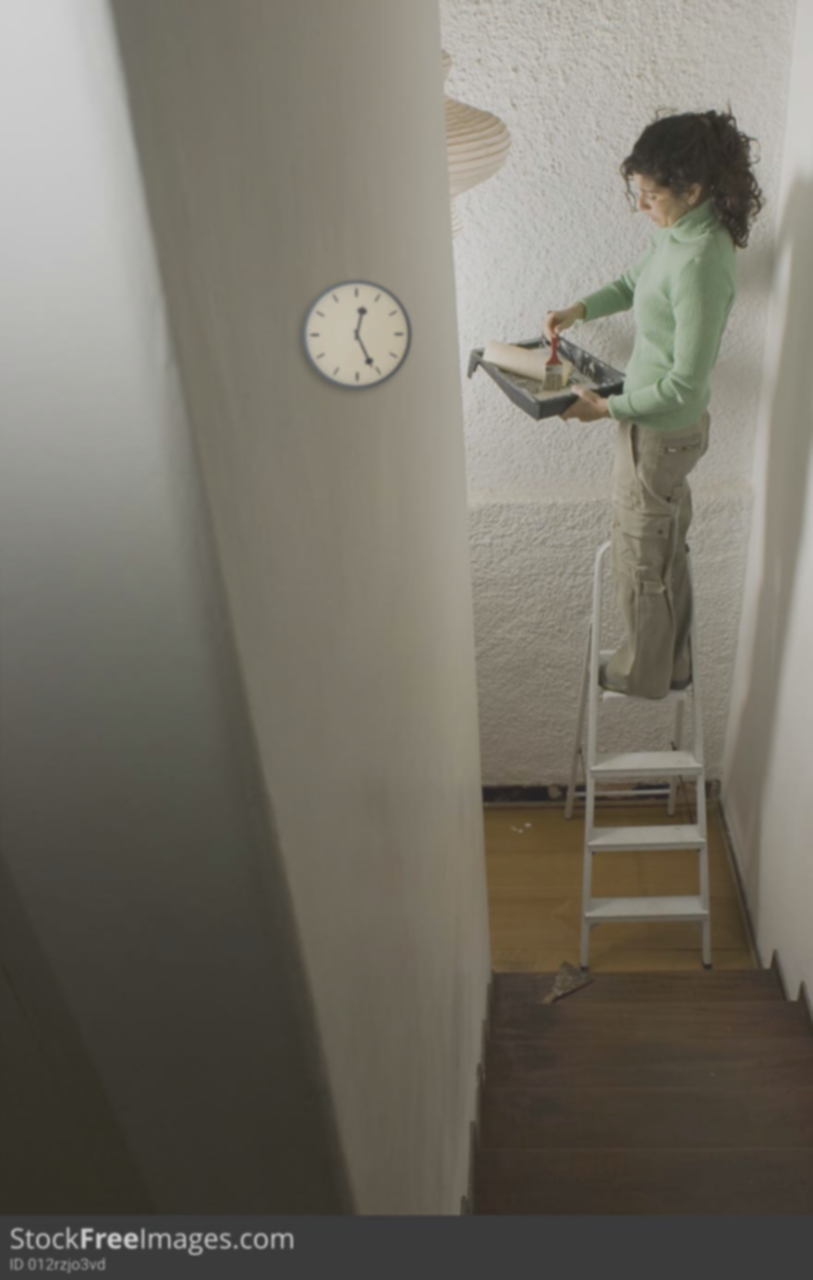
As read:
12,26
